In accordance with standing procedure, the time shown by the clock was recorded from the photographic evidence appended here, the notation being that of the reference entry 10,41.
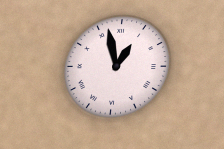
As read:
12,57
